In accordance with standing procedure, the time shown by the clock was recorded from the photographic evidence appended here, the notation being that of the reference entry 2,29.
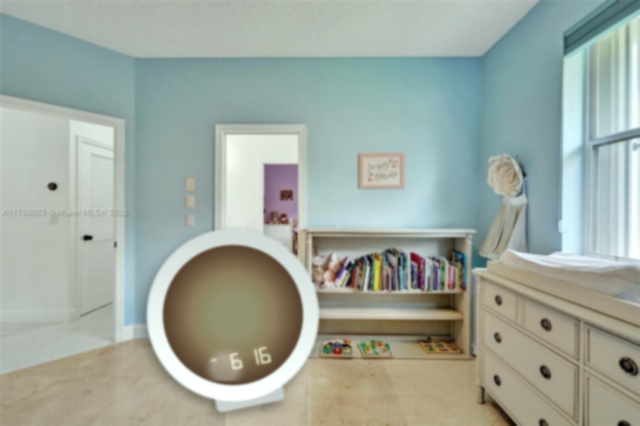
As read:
6,16
